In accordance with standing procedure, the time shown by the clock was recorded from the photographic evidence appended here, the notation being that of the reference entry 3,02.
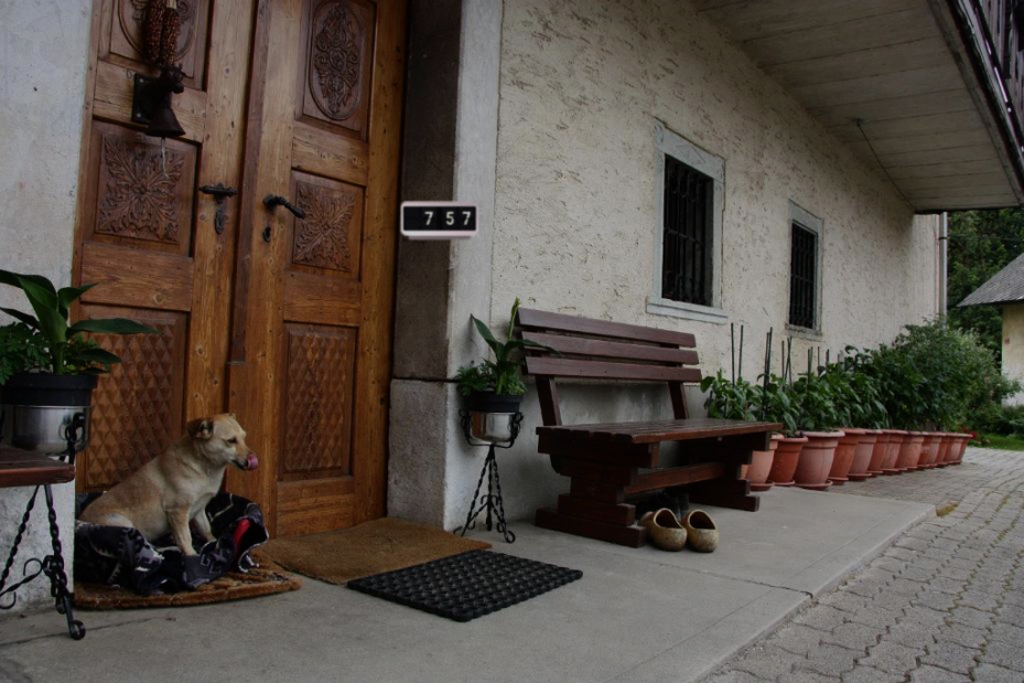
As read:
7,57
